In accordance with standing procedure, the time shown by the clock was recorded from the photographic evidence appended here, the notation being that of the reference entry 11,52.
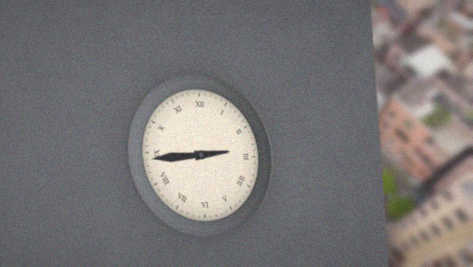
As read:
2,44
